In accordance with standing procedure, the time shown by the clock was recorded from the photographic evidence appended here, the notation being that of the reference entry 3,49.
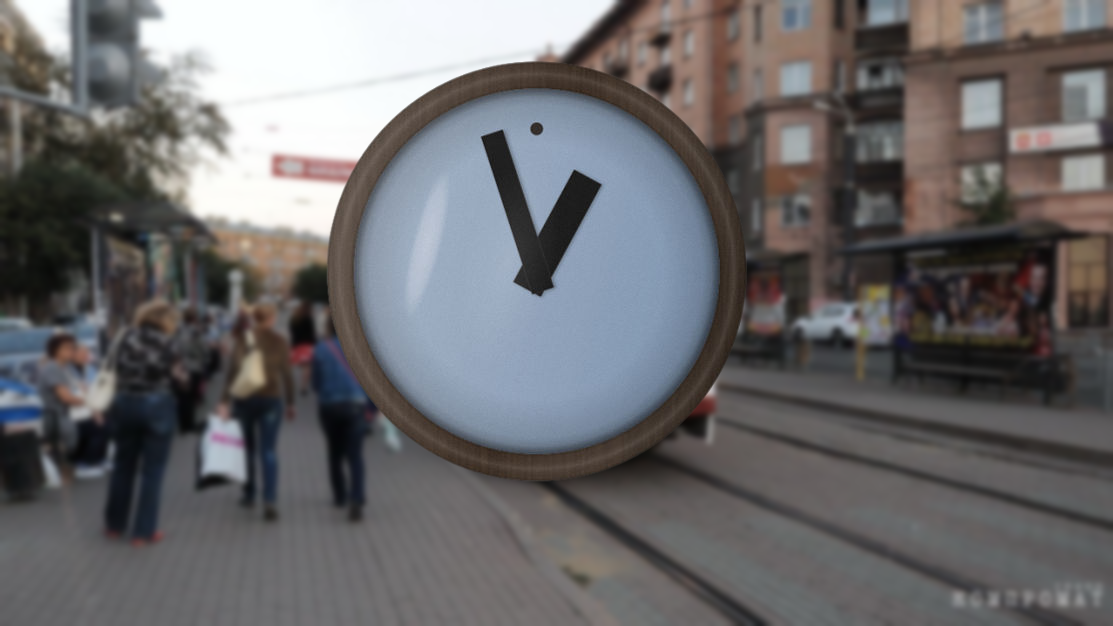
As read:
12,57
